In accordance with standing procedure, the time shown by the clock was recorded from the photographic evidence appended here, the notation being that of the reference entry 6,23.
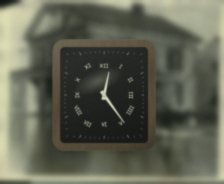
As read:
12,24
